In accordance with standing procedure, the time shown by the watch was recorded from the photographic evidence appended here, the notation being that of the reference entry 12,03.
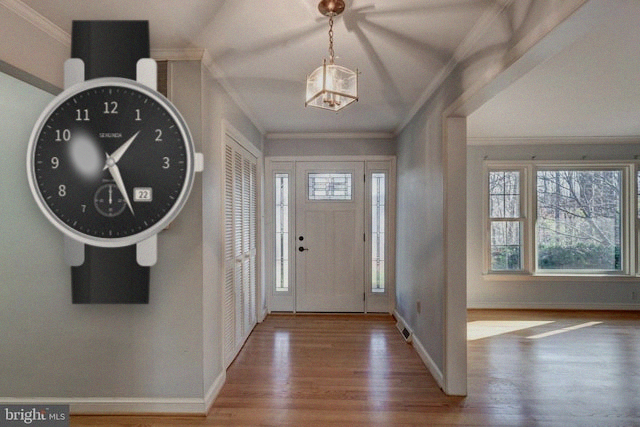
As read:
1,26
